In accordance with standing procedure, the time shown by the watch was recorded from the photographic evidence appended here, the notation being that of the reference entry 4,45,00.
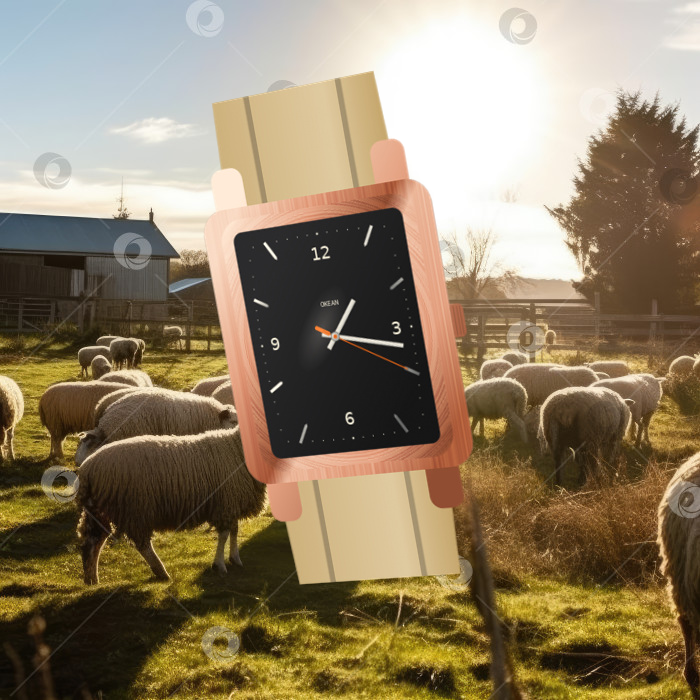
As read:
1,17,20
